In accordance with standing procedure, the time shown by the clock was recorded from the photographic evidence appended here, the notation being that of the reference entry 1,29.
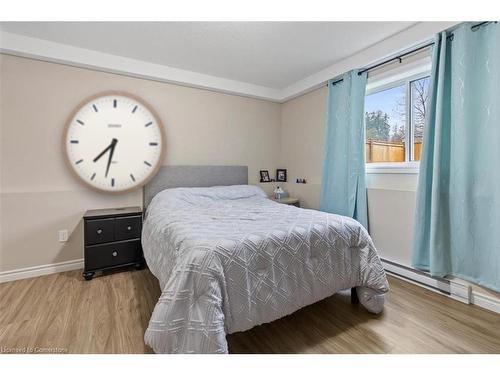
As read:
7,32
